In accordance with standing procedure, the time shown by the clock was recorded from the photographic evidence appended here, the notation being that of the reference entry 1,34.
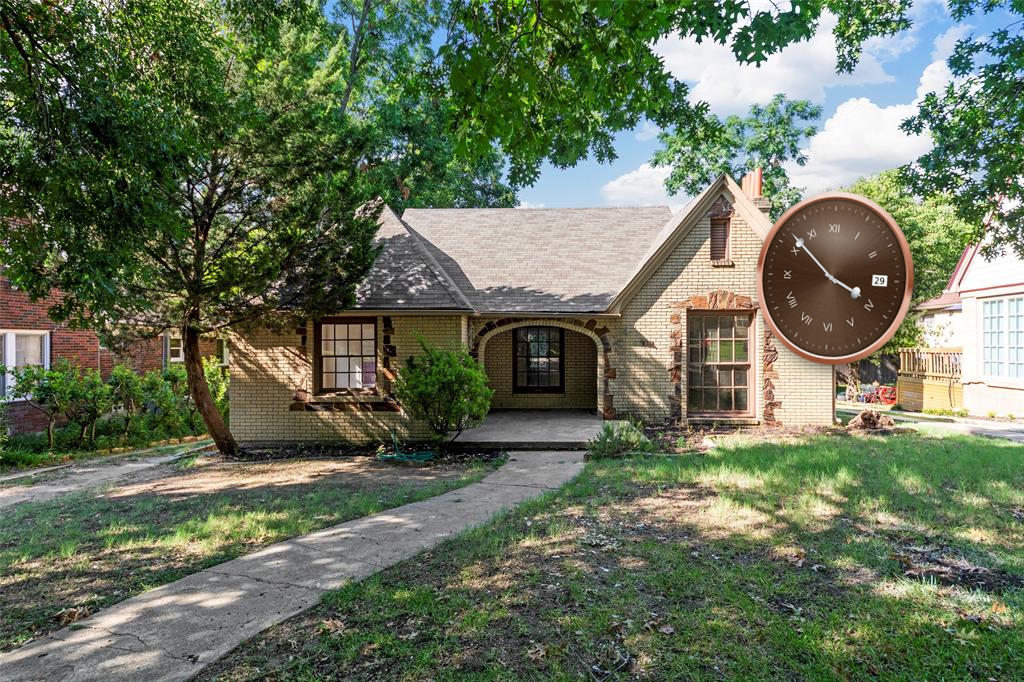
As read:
3,52
